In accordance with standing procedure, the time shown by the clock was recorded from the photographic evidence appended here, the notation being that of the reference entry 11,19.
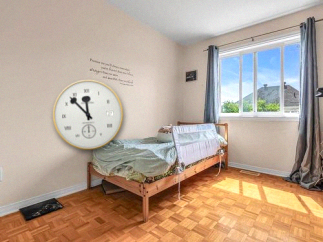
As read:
11,53
